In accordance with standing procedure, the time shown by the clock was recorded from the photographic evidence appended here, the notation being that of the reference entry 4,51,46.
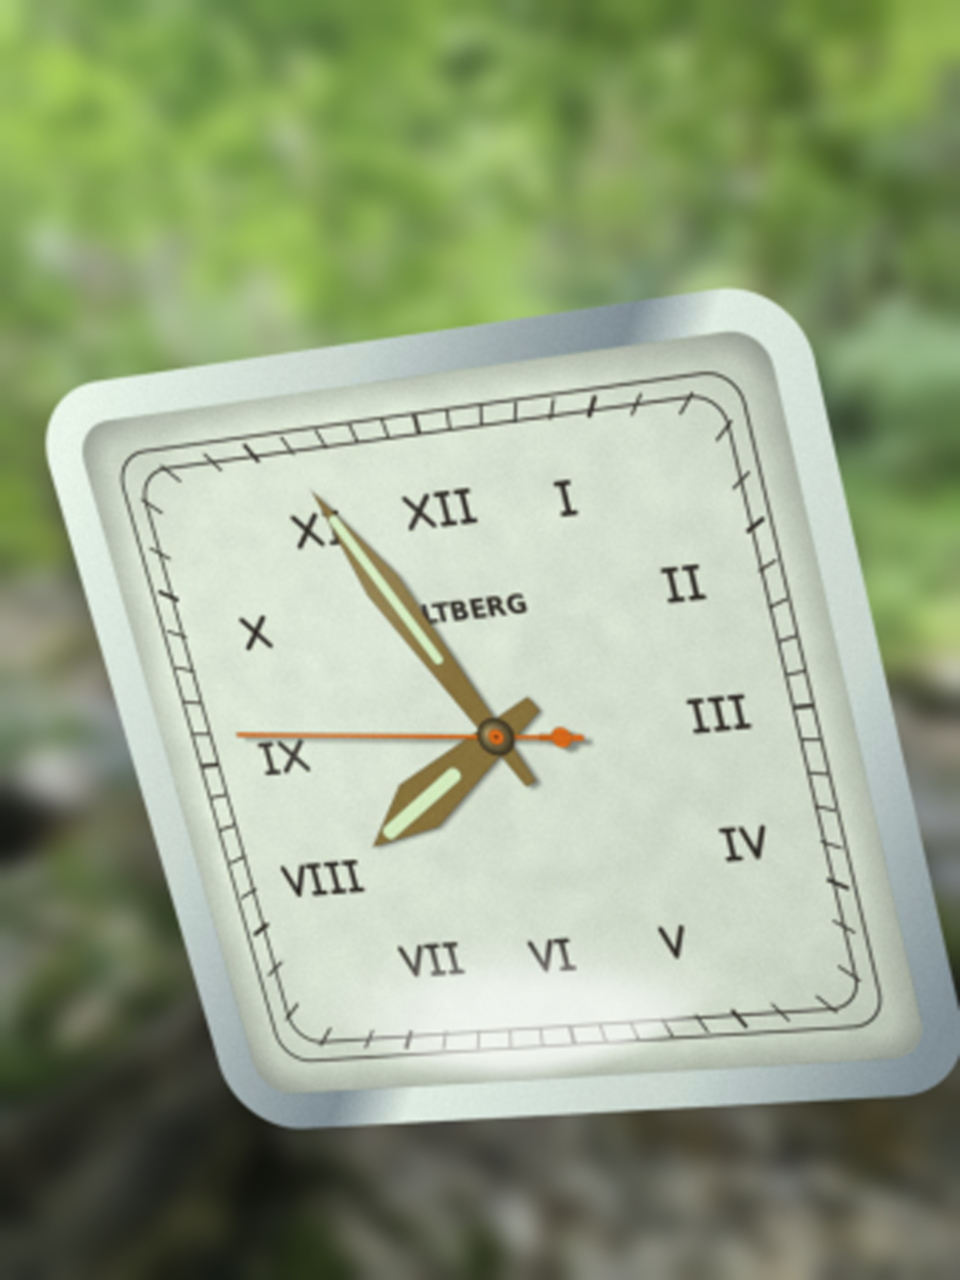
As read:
7,55,46
